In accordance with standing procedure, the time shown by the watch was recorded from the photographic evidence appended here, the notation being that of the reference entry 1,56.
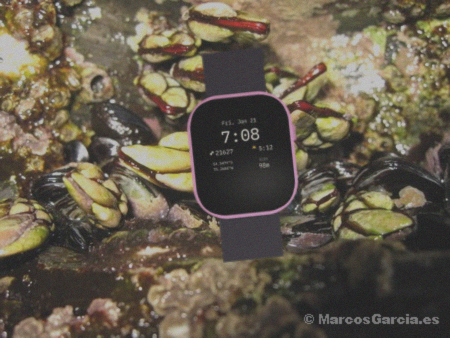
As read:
7,08
